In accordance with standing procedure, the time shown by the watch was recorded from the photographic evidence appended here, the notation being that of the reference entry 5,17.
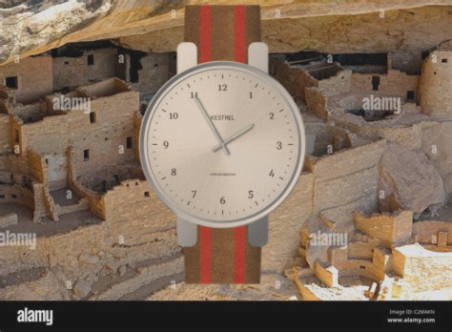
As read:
1,55
